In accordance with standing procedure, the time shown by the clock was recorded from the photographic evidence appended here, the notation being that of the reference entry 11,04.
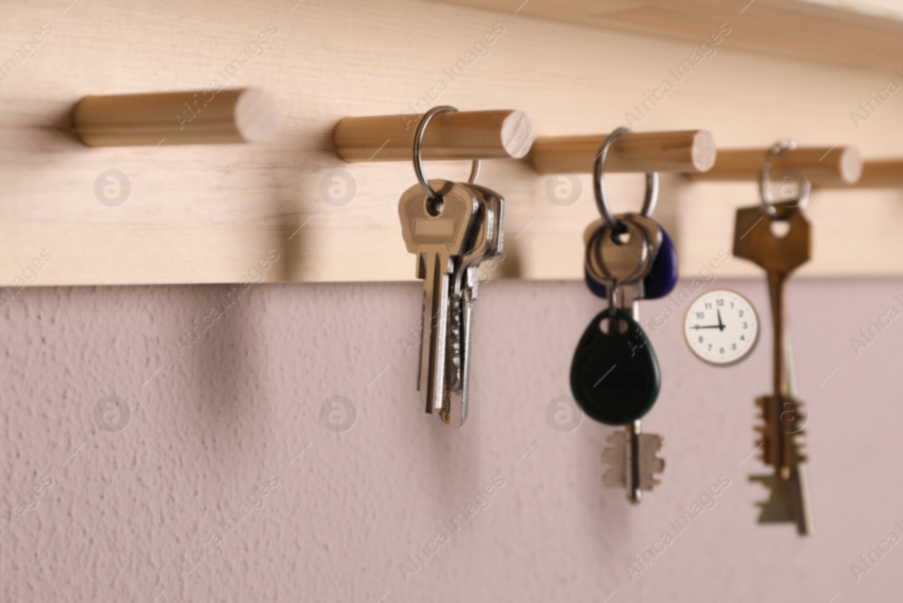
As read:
11,45
